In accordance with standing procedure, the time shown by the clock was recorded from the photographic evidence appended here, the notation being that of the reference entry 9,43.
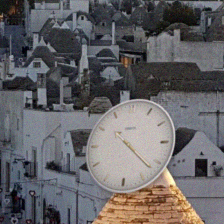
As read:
10,22
